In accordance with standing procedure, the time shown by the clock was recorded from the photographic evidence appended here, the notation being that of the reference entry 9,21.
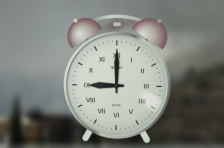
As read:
9,00
